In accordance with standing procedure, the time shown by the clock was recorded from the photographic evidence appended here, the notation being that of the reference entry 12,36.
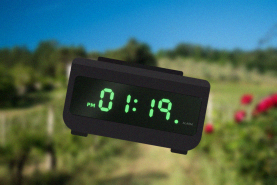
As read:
1,19
